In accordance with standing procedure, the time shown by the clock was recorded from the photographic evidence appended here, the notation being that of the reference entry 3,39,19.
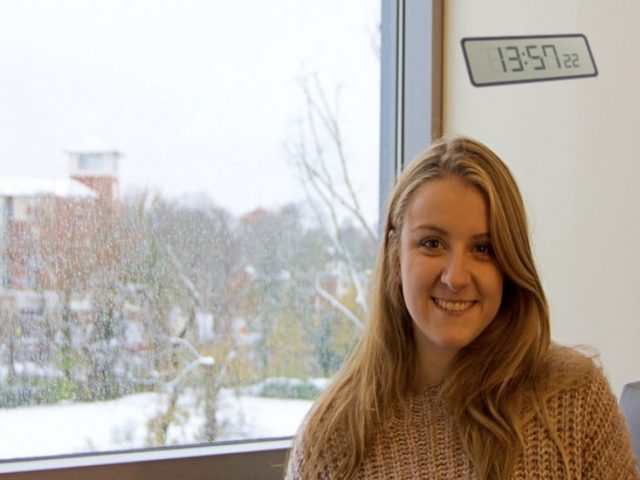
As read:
13,57,22
